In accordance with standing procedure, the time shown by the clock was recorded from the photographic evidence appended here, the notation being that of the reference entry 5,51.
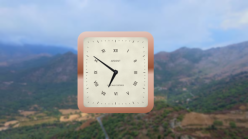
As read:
6,51
